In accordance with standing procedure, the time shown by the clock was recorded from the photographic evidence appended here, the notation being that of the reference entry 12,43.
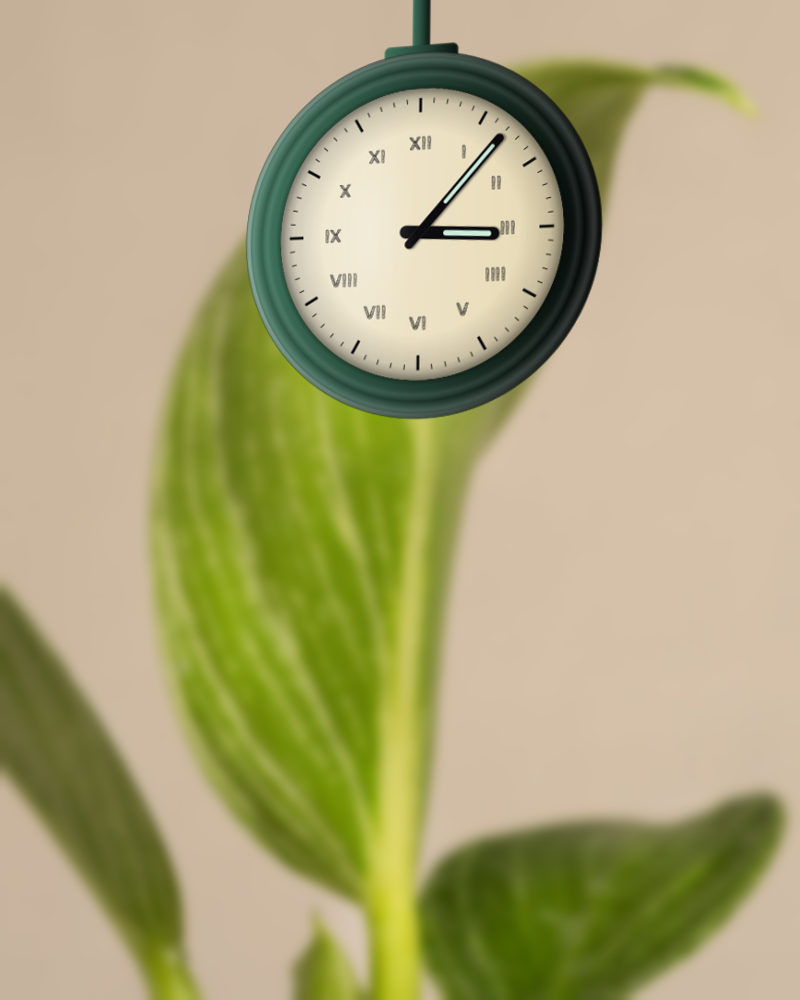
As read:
3,07
